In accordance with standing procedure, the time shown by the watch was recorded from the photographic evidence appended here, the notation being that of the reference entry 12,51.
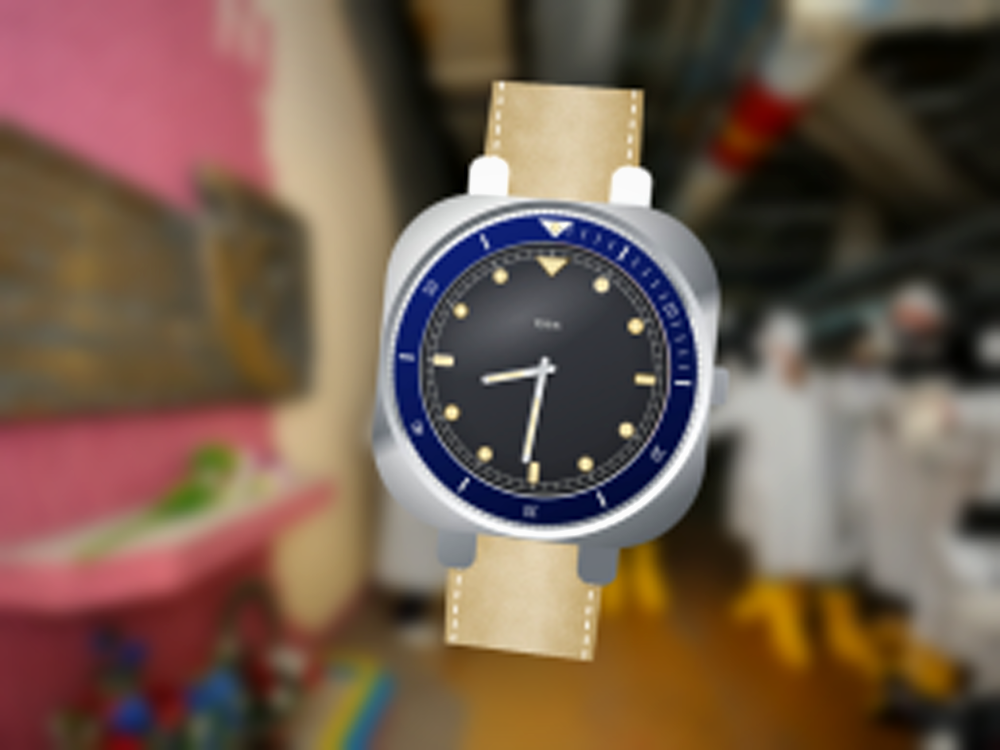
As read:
8,31
